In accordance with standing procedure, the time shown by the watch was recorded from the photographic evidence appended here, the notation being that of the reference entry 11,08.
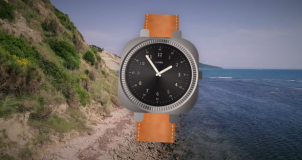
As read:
1,54
